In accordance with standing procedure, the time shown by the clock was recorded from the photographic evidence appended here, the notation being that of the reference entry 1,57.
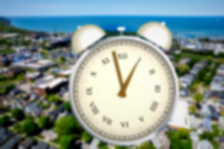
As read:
12,58
